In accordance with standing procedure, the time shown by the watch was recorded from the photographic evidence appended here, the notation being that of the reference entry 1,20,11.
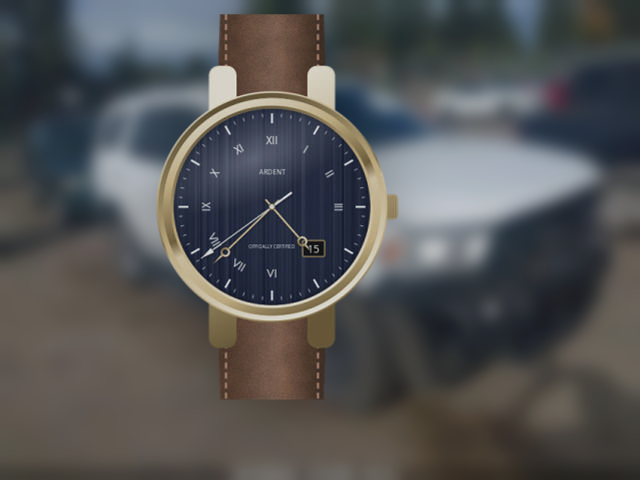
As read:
4,37,39
